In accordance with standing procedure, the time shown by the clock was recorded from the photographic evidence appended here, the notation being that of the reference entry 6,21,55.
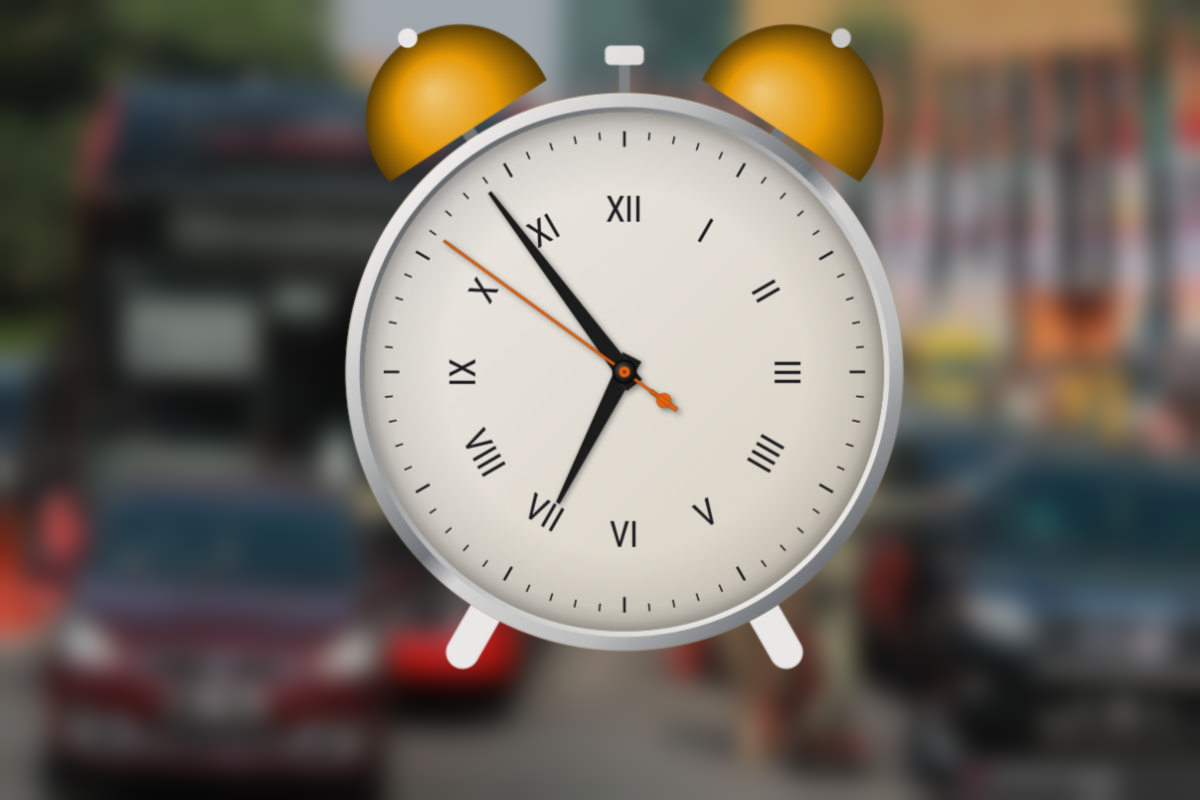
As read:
6,53,51
